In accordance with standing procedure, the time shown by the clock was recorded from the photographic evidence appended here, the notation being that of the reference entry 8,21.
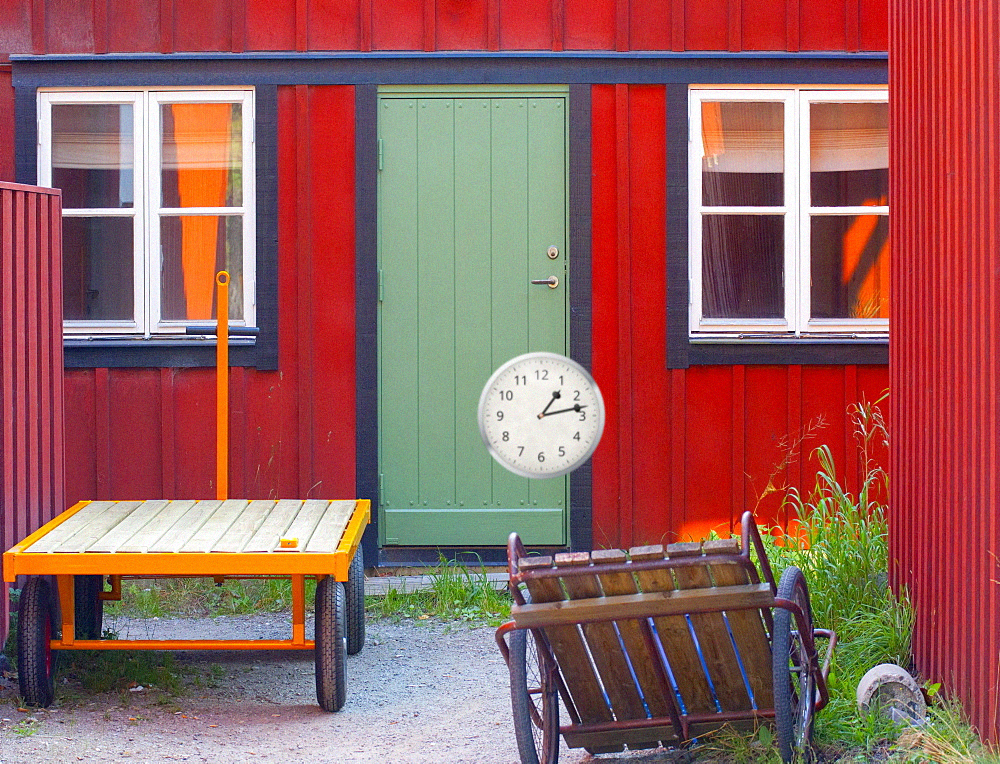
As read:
1,13
